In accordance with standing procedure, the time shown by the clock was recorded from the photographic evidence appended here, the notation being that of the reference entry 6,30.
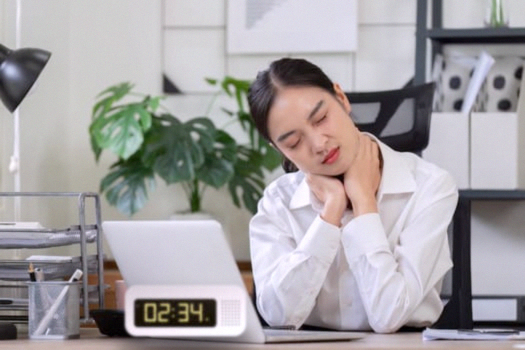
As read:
2,34
